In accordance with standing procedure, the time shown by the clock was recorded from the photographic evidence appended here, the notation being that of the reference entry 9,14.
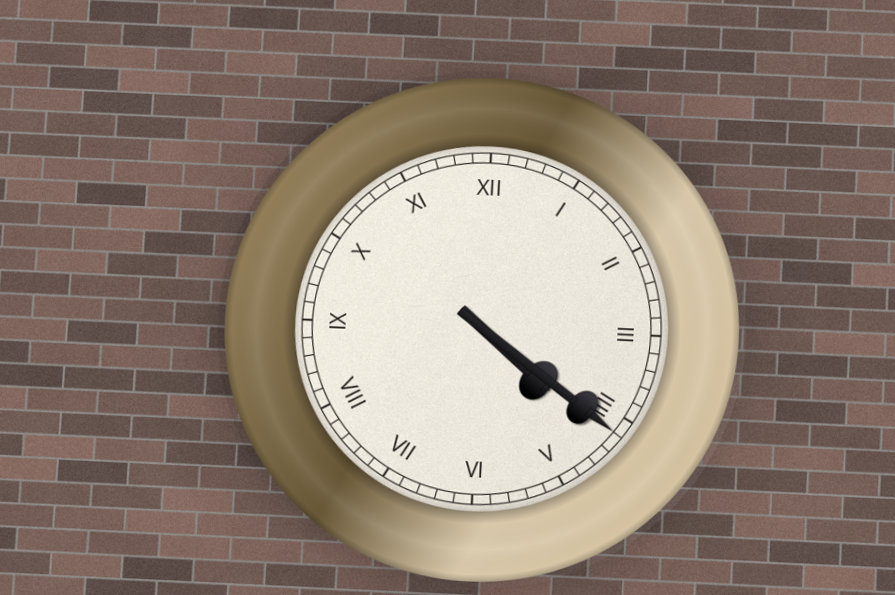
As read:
4,21
